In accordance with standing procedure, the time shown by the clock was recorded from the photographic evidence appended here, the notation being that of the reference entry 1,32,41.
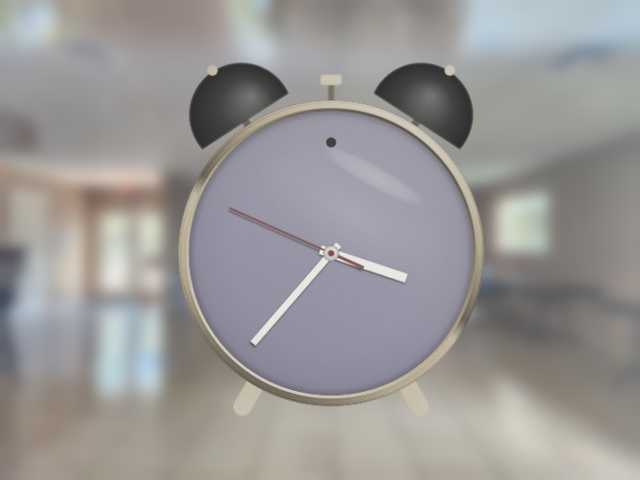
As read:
3,36,49
